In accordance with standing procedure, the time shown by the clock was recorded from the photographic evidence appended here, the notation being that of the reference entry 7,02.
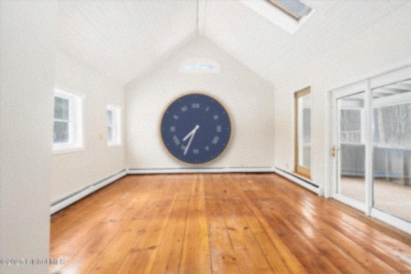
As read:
7,34
